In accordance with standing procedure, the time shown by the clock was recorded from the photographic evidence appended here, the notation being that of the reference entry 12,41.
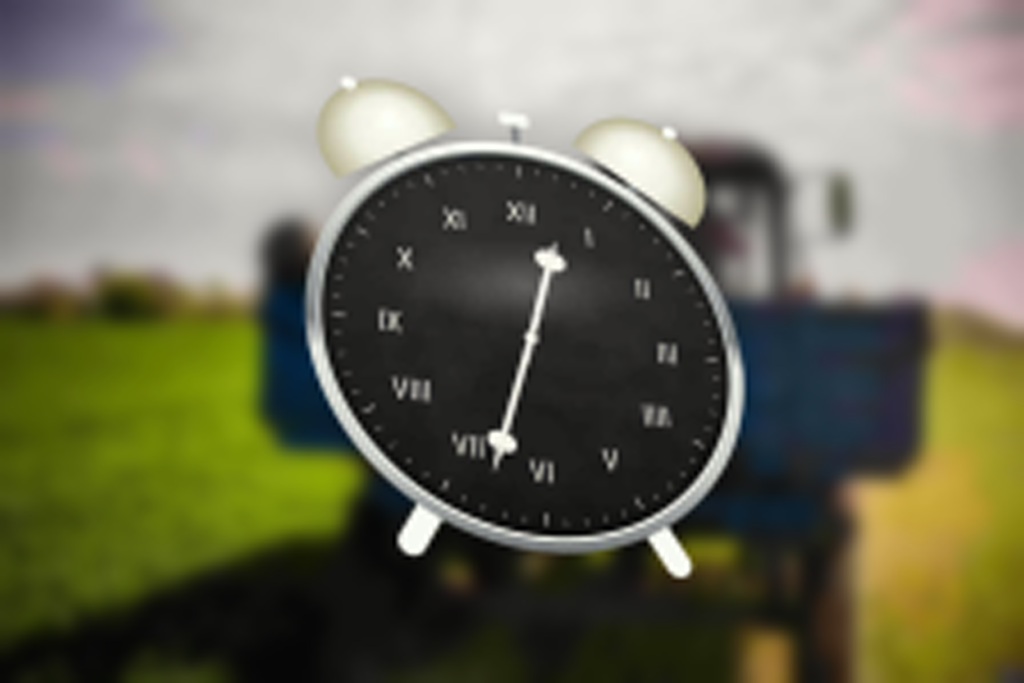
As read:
12,33
